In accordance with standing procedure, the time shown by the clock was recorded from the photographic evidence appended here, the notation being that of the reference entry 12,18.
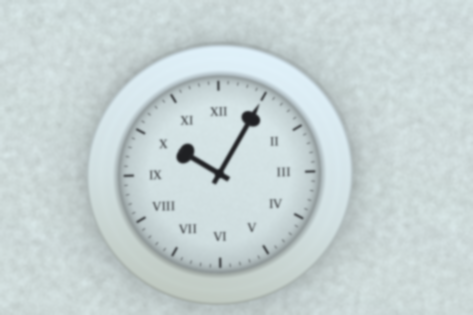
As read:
10,05
